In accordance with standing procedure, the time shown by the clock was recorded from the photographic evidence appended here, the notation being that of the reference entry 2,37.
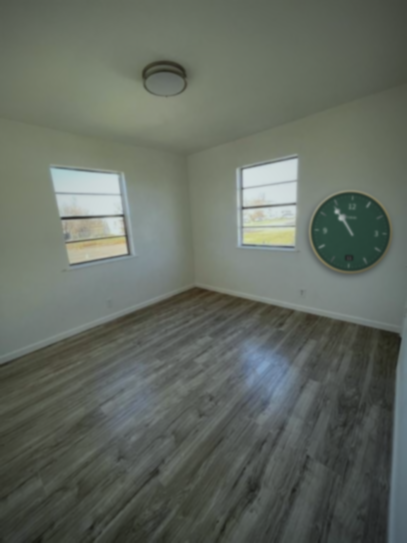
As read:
10,54
